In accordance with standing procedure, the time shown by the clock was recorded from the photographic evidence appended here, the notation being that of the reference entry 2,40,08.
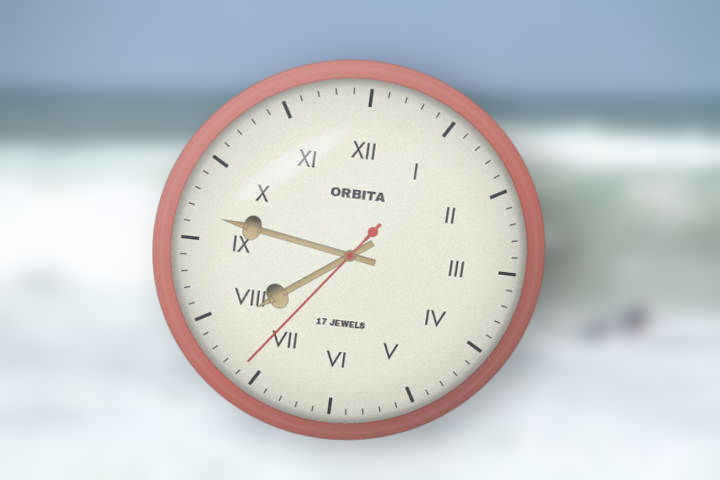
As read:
7,46,36
